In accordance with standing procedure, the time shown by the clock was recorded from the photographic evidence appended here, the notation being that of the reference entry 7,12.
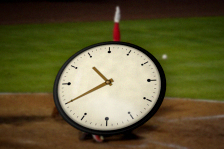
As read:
10,40
